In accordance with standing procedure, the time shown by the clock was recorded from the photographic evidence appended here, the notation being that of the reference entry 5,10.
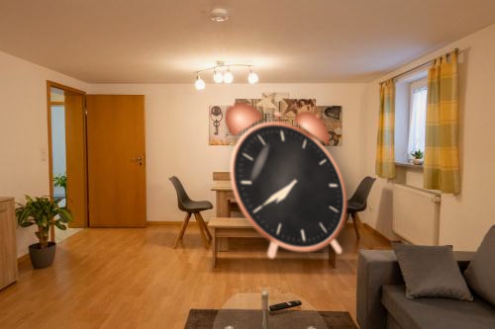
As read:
7,40
